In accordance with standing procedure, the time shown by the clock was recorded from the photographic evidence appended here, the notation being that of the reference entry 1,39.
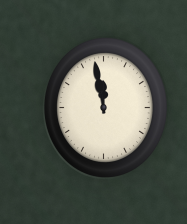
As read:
11,58
